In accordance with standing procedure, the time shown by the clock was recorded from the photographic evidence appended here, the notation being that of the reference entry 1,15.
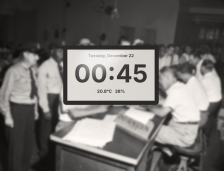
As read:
0,45
